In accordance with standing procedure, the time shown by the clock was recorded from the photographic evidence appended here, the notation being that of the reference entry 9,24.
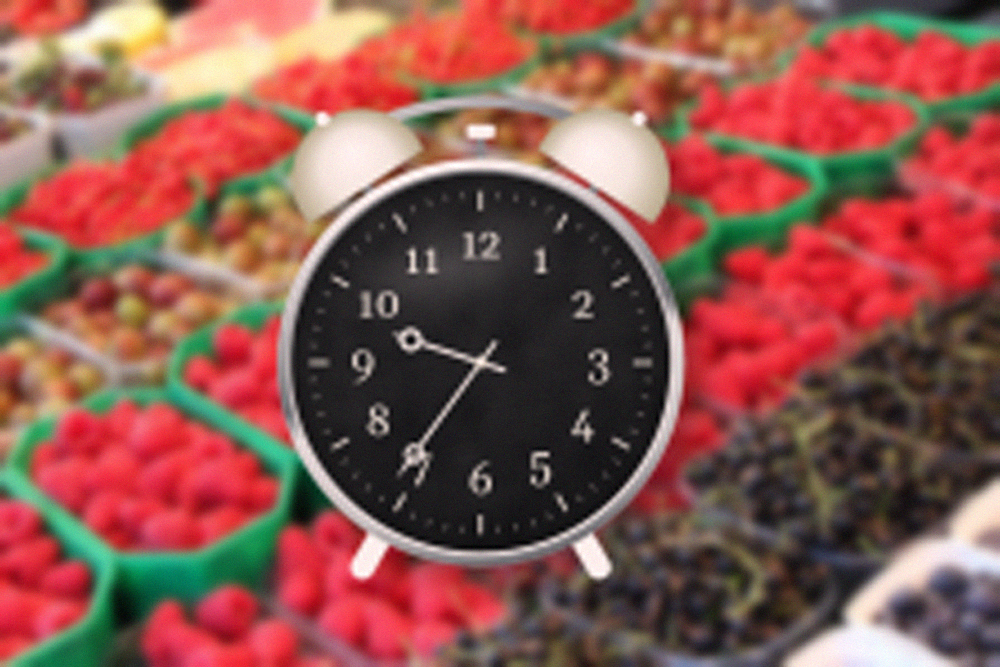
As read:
9,36
